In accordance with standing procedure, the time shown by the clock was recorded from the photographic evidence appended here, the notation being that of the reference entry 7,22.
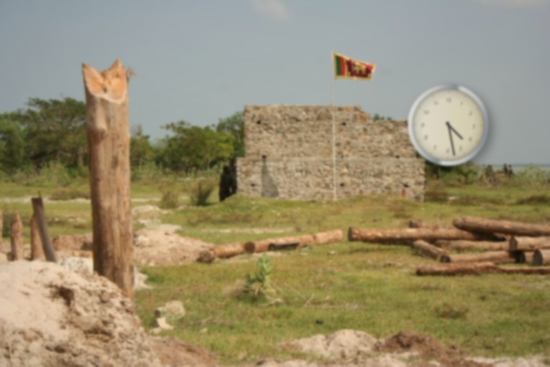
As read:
4,28
